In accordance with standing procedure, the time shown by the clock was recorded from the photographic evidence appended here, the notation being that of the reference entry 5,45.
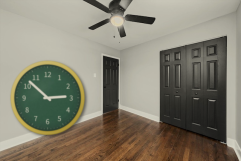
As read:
2,52
